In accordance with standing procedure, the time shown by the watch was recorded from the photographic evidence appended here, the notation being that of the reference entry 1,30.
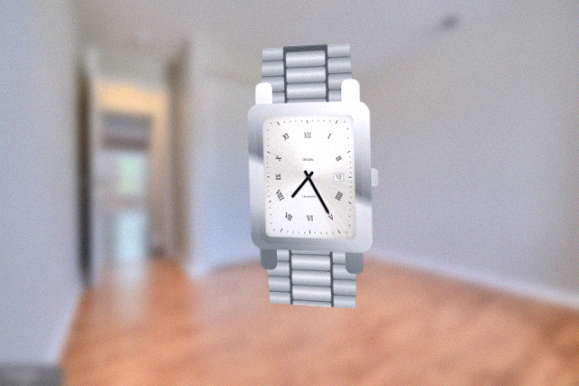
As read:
7,25
